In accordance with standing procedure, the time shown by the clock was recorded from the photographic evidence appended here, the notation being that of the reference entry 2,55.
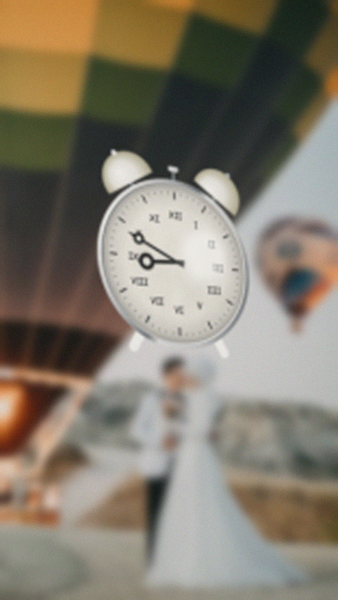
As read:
8,49
